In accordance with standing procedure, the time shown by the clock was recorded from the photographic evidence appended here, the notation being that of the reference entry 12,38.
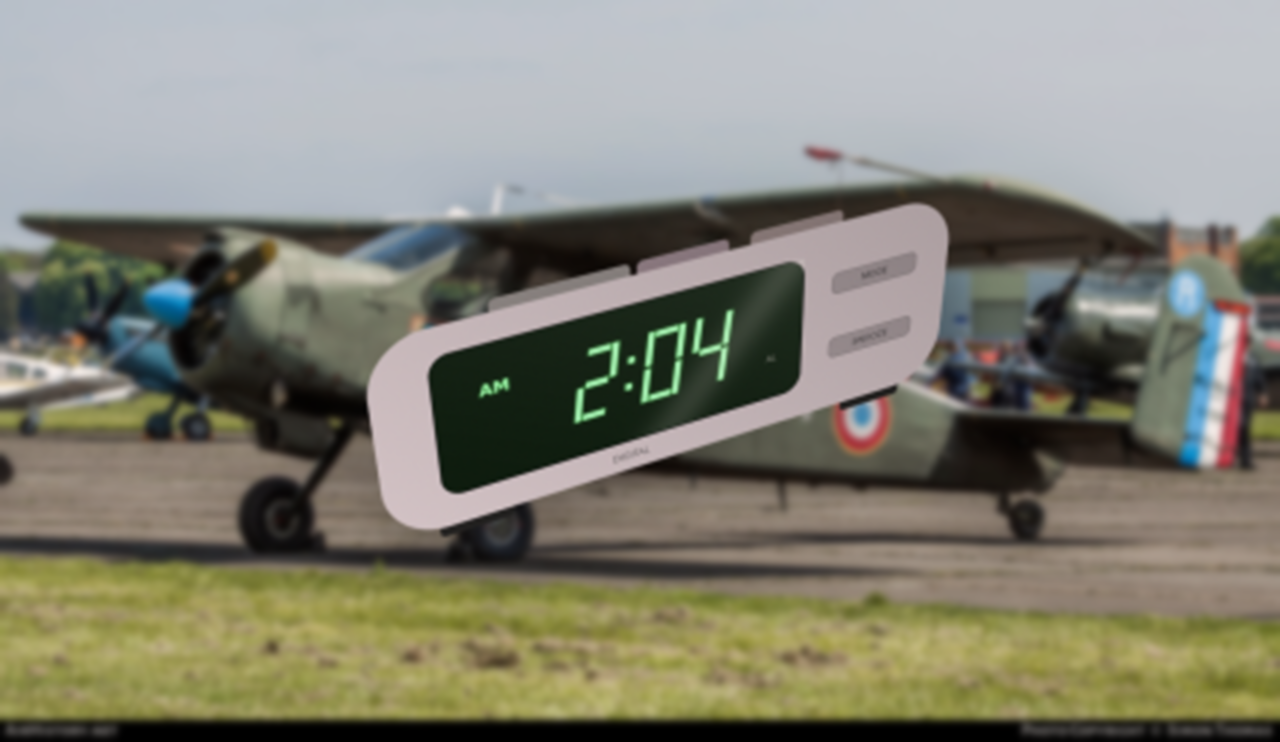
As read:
2,04
